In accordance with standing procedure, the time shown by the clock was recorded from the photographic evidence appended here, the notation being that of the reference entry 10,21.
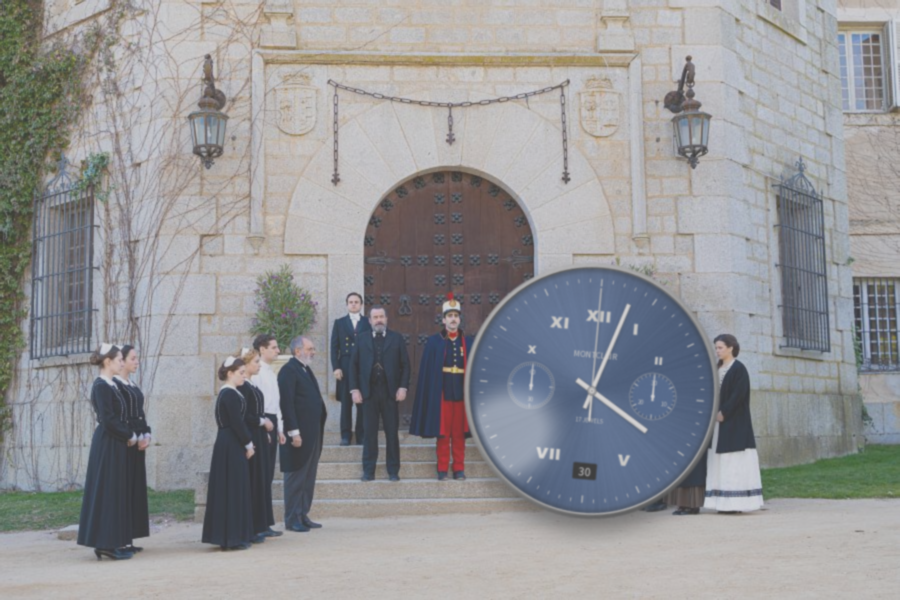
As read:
4,03
